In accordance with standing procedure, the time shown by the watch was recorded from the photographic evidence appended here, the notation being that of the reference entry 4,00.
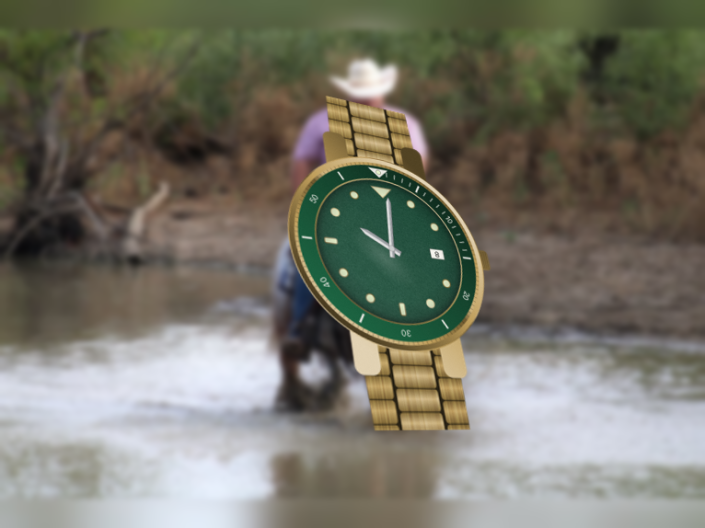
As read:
10,01
